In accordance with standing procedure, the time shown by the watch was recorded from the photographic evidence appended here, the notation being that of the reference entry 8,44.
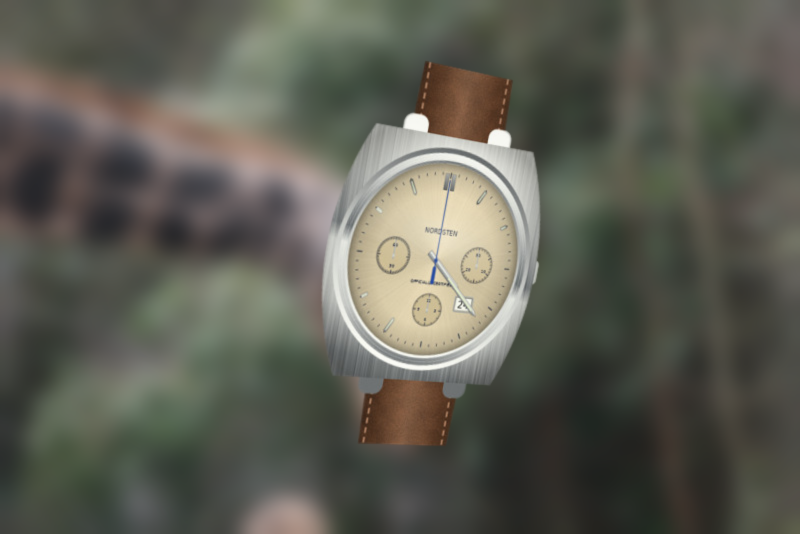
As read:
4,22
